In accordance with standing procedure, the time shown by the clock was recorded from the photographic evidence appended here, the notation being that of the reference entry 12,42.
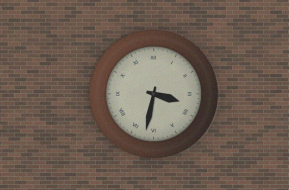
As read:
3,32
